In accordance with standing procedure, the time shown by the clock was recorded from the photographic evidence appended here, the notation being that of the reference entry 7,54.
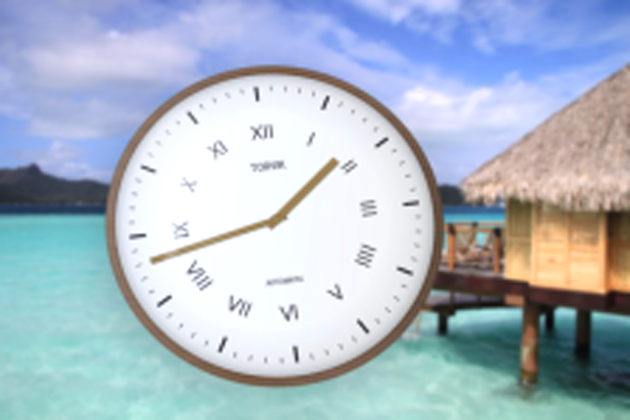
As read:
1,43
